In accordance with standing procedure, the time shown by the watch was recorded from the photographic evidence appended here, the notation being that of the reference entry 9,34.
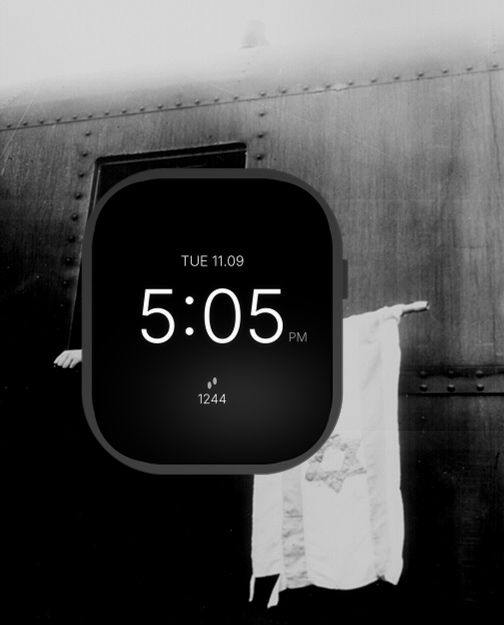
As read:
5,05
